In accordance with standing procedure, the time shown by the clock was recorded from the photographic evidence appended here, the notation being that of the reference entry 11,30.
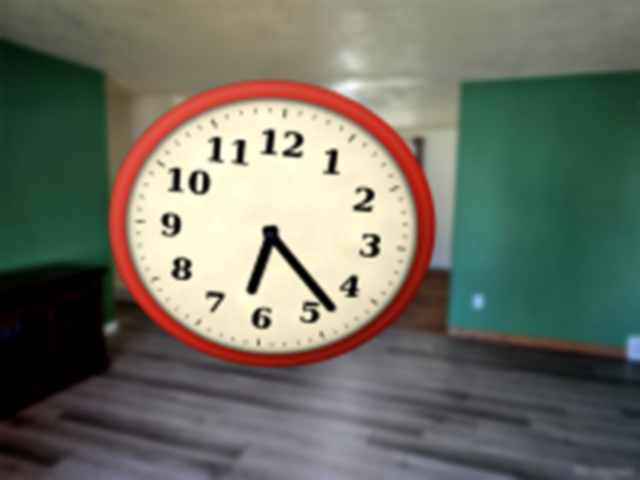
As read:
6,23
